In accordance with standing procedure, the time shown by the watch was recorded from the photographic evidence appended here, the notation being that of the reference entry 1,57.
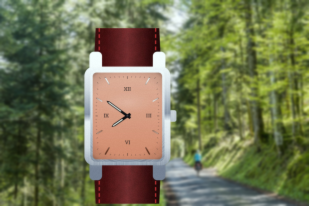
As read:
7,51
